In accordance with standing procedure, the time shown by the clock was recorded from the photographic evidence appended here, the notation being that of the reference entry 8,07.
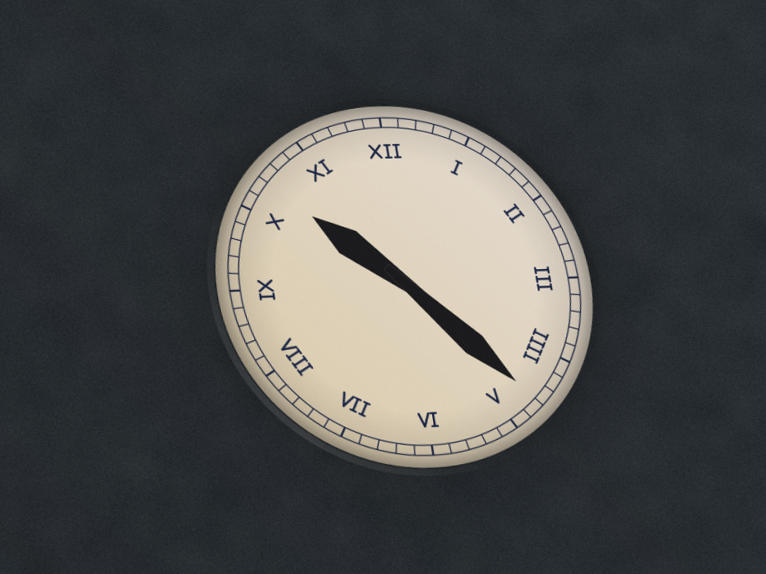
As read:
10,23
